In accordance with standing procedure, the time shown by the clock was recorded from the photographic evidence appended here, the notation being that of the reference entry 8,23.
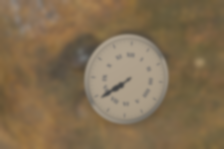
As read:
7,39
